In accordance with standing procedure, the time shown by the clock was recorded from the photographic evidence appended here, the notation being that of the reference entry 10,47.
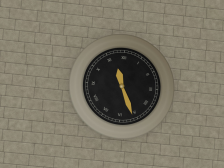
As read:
11,26
